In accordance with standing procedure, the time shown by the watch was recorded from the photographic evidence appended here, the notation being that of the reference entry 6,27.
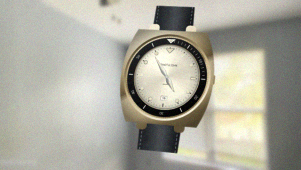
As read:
4,54
